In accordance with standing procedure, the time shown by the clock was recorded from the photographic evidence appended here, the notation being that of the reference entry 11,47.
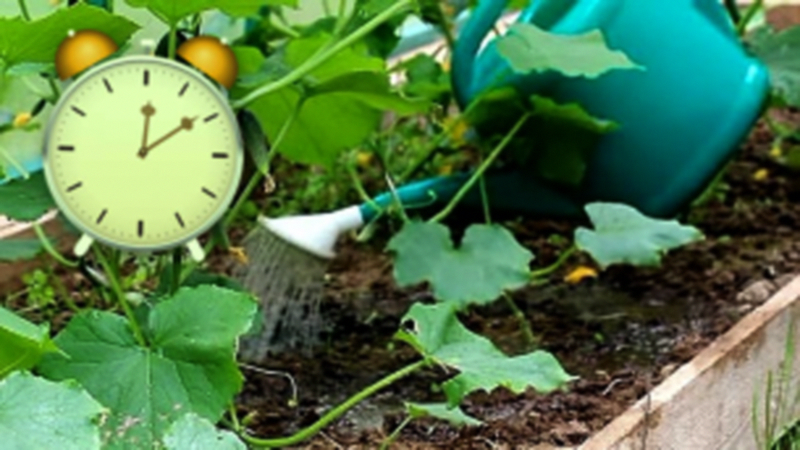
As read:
12,09
